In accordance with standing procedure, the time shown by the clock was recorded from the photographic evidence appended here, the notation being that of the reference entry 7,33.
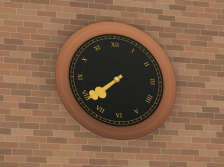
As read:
7,39
